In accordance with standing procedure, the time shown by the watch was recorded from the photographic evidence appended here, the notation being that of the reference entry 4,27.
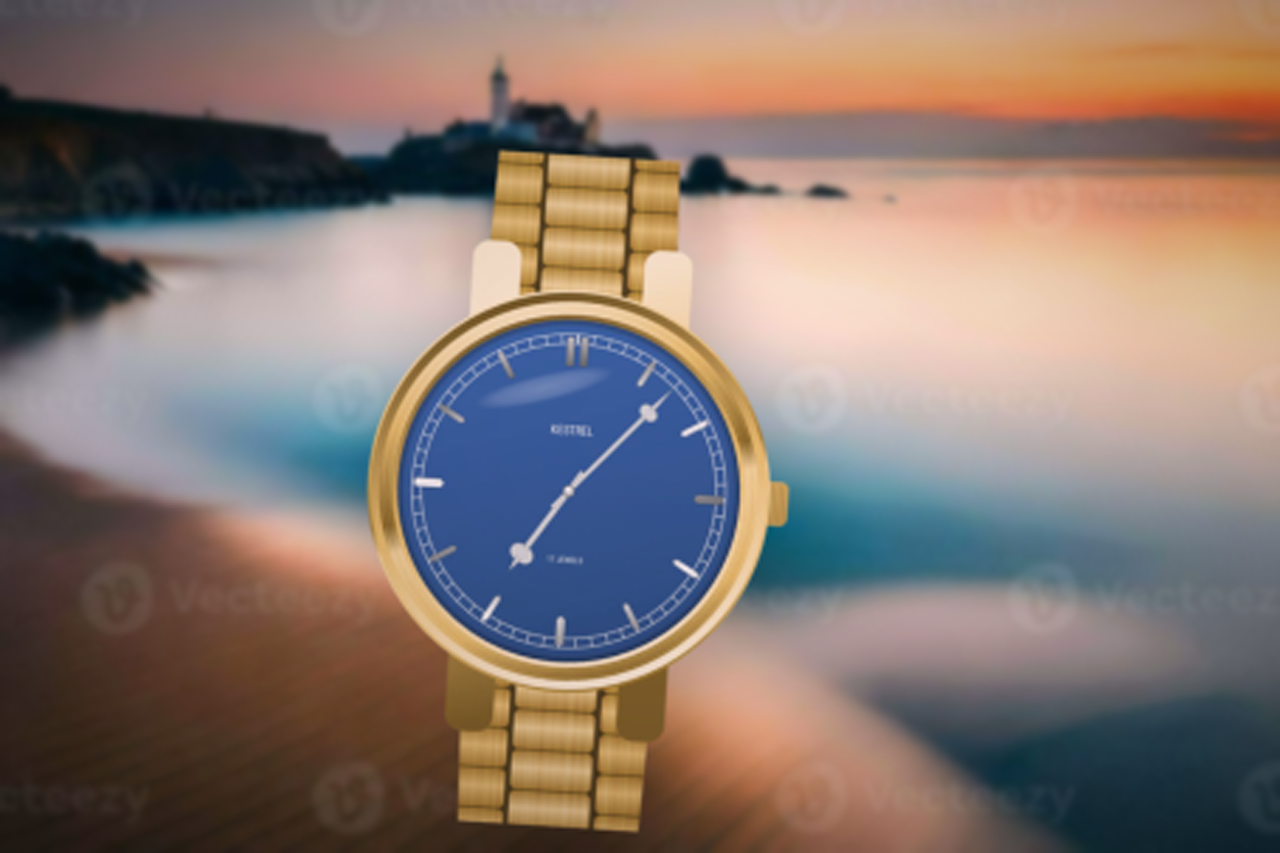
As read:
7,07
